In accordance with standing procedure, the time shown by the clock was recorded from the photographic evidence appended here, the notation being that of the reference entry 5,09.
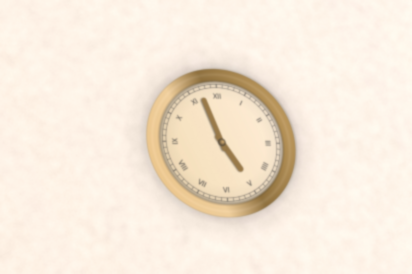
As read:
4,57
